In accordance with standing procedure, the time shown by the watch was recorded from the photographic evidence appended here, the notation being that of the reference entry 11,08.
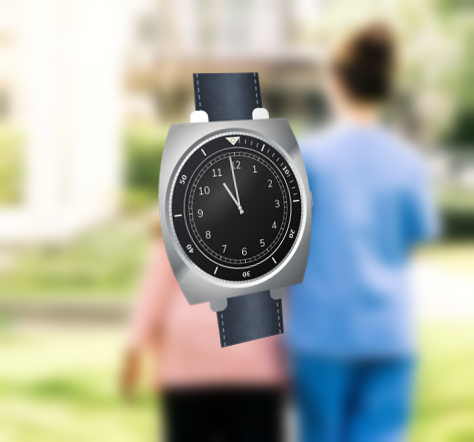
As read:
10,59
